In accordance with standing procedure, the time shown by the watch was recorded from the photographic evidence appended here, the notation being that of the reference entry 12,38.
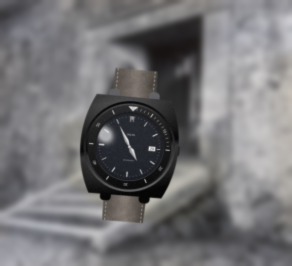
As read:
4,55
